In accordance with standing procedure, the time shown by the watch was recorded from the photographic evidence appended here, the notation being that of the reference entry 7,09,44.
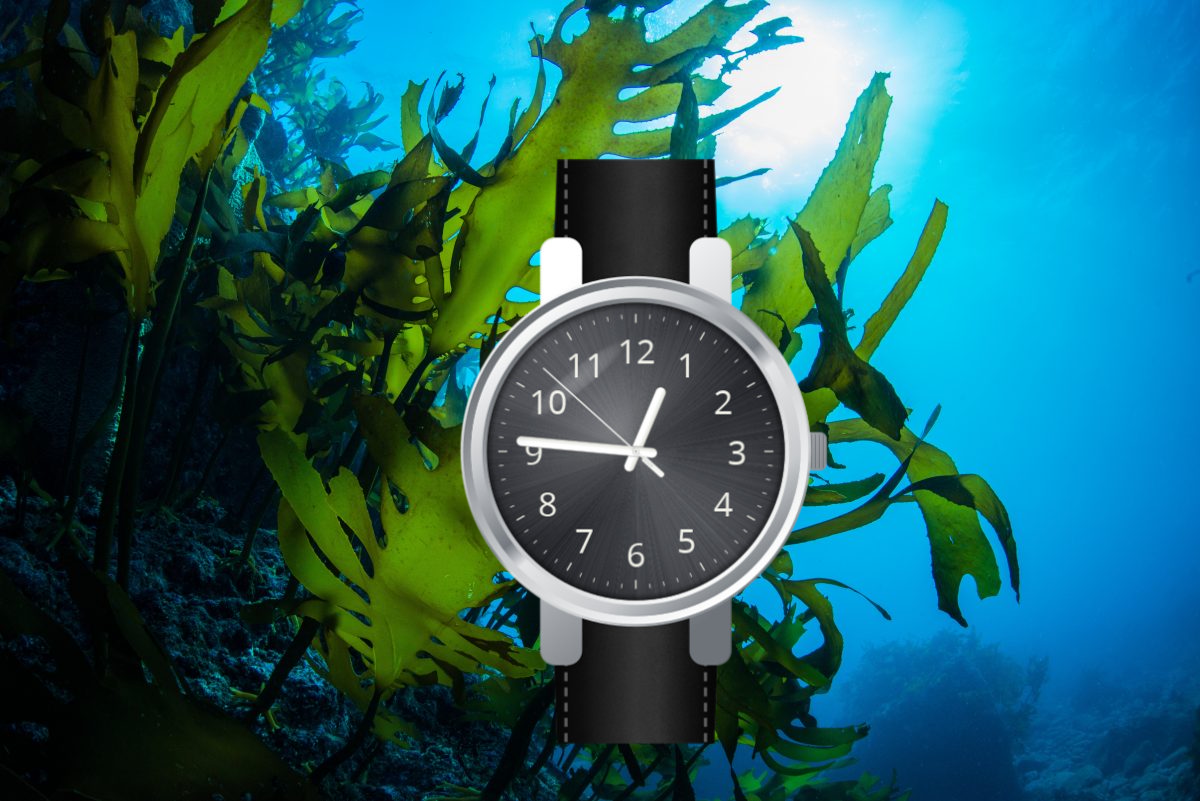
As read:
12,45,52
